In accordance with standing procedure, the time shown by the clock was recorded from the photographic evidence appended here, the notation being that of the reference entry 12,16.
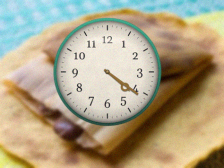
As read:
4,21
